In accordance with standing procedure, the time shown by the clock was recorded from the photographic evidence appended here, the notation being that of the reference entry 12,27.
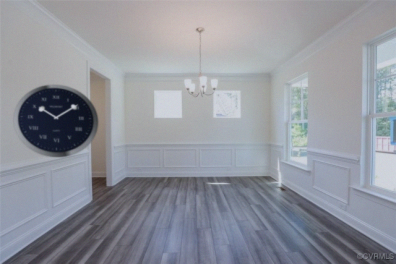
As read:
10,09
